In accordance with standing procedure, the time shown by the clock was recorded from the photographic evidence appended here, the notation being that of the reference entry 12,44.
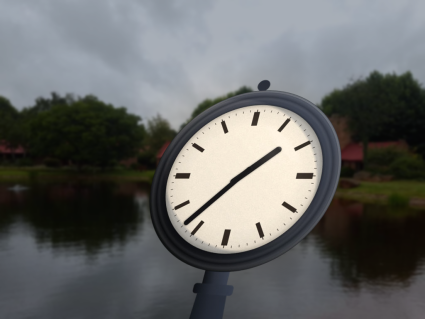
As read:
1,37
